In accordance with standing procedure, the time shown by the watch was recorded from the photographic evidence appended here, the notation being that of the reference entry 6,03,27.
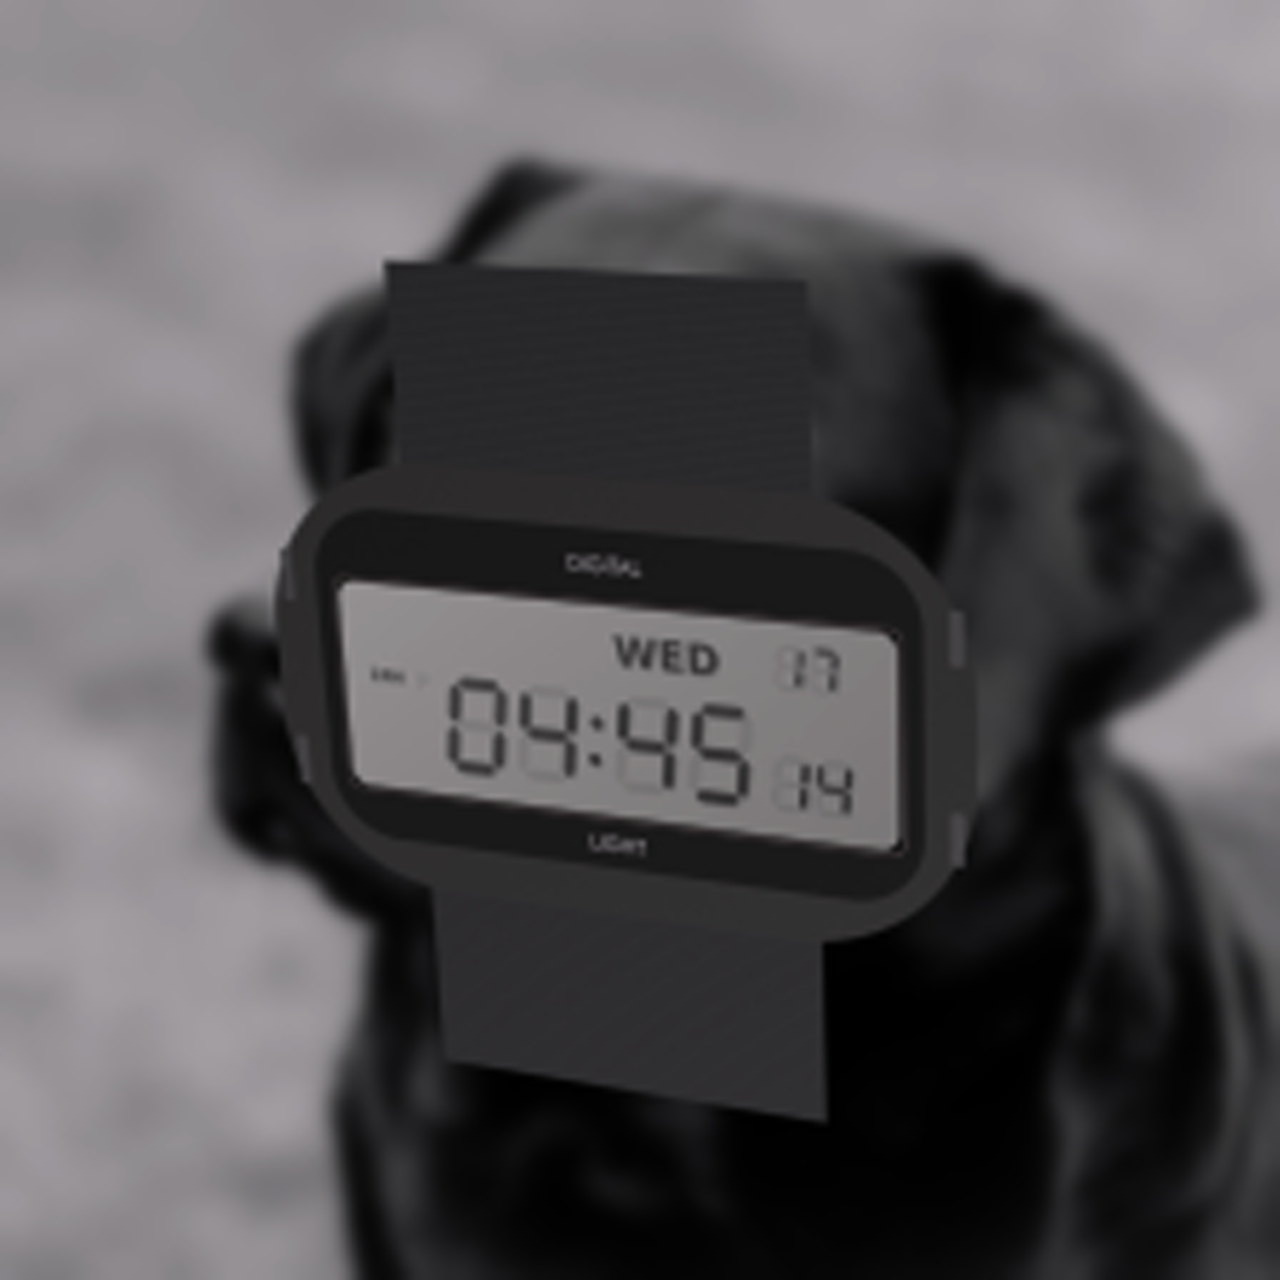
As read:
4,45,14
